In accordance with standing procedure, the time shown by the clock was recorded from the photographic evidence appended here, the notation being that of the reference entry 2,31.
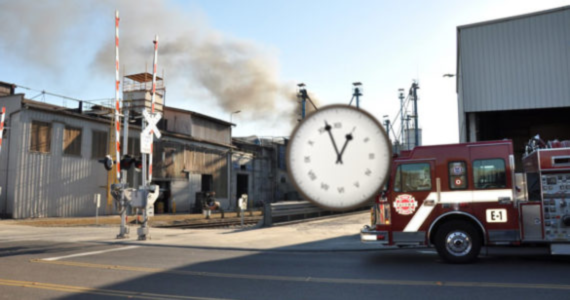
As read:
12,57
